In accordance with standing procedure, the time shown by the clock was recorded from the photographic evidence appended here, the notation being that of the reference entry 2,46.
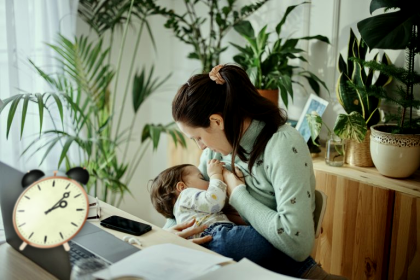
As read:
2,07
